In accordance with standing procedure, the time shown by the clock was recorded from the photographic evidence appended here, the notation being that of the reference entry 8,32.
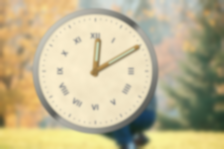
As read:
12,10
